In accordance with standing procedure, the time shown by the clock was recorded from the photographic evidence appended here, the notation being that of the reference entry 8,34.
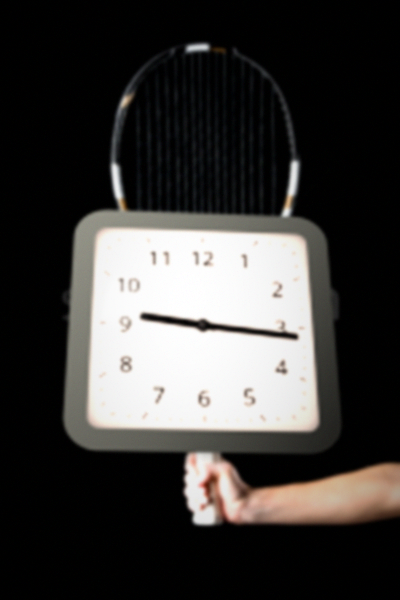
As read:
9,16
